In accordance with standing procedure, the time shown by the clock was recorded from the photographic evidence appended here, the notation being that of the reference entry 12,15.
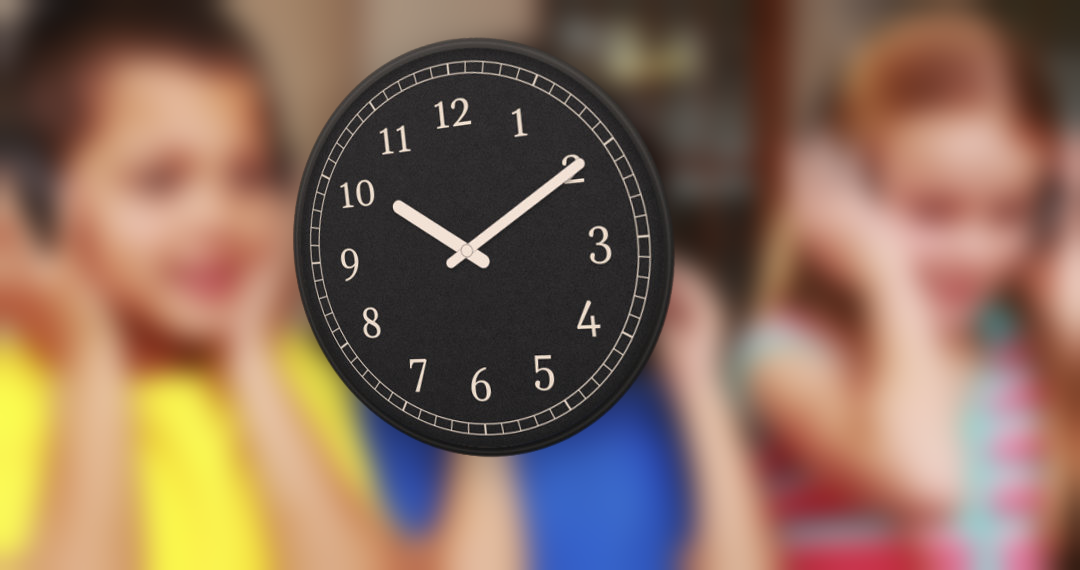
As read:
10,10
